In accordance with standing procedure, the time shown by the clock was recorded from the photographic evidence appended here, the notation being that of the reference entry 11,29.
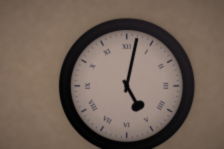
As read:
5,02
